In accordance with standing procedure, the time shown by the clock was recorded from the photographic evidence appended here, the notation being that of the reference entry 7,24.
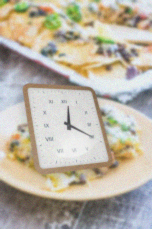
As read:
12,20
